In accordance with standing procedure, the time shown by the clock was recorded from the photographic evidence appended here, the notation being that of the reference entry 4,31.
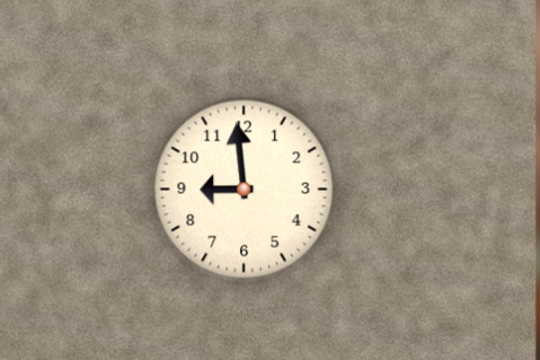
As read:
8,59
